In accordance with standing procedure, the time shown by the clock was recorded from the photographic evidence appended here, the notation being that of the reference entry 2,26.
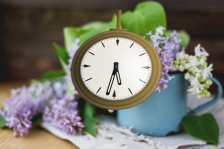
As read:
5,32
